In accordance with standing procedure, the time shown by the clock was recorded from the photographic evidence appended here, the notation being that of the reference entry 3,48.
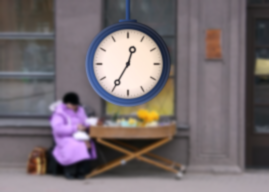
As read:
12,35
